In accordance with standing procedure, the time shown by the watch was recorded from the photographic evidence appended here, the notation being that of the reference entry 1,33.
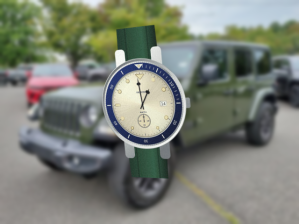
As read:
12,59
